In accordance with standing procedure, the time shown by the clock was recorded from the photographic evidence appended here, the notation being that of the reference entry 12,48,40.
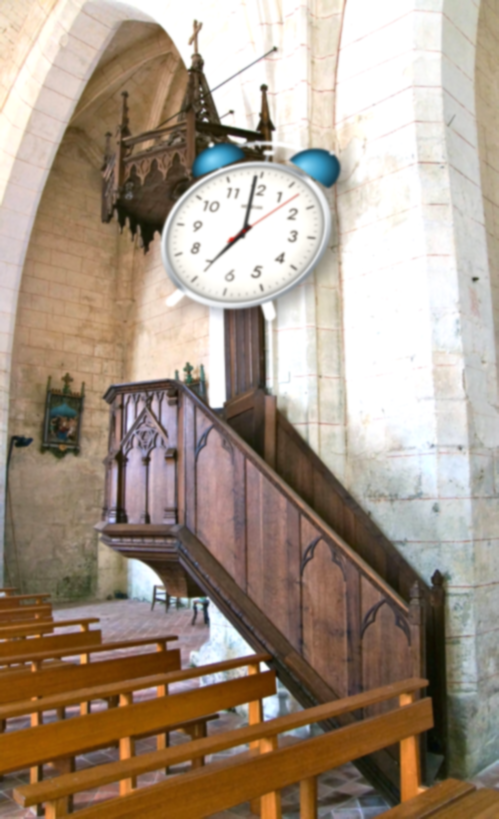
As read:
6,59,07
